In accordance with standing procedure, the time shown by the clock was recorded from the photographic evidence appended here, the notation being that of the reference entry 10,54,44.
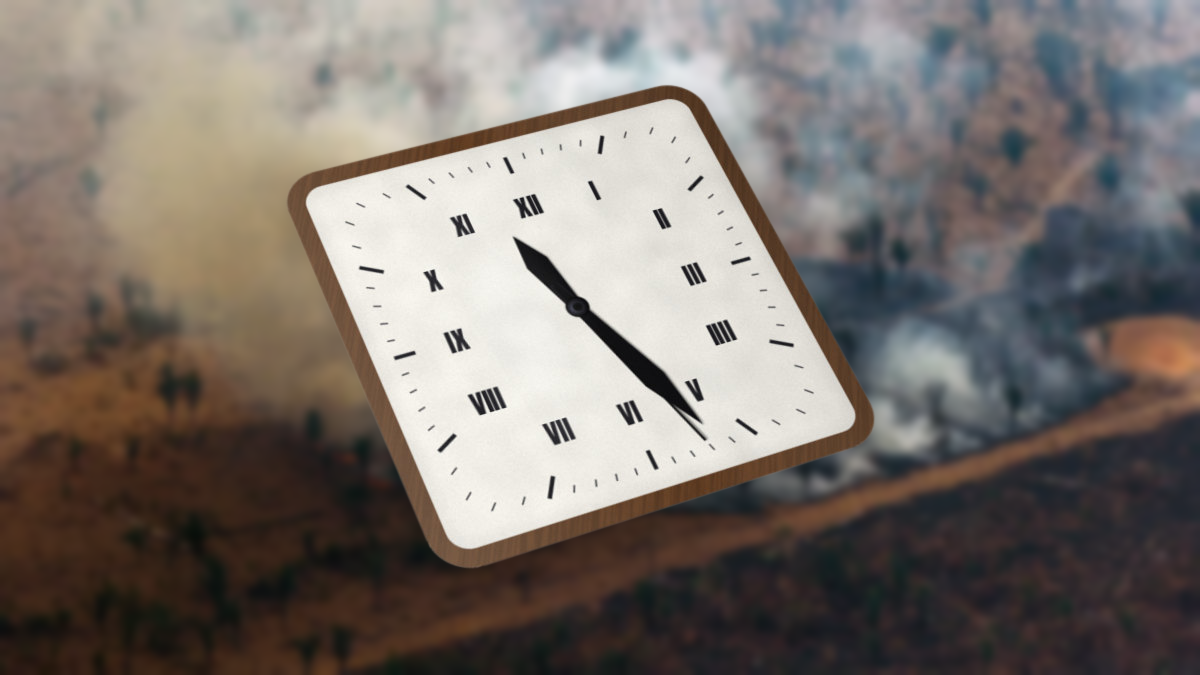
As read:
11,26,27
